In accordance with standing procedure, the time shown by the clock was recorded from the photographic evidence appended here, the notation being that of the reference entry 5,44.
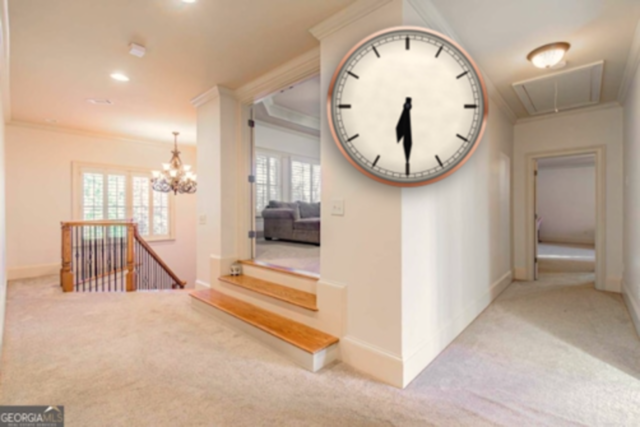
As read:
6,30
